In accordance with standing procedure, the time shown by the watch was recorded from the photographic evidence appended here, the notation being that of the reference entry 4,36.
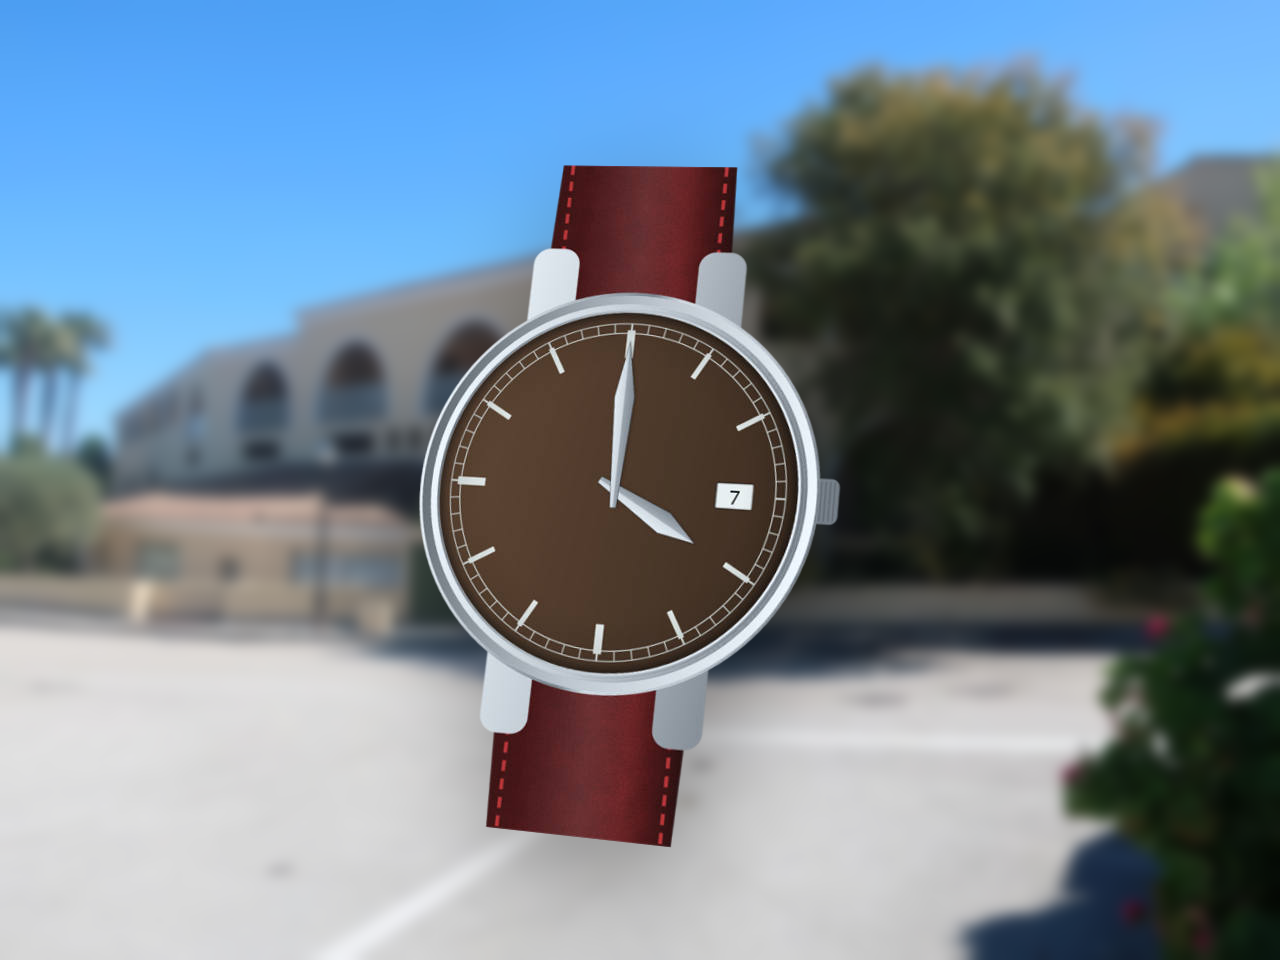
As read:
4,00
